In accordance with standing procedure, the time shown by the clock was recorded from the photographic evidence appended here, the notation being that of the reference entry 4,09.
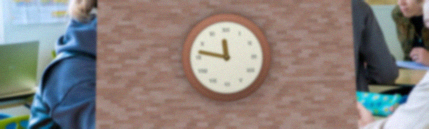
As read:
11,47
